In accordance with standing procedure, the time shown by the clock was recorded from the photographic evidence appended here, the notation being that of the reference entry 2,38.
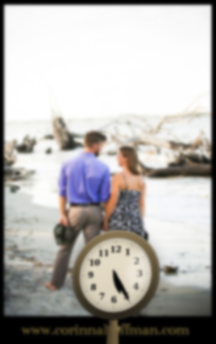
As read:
5,25
